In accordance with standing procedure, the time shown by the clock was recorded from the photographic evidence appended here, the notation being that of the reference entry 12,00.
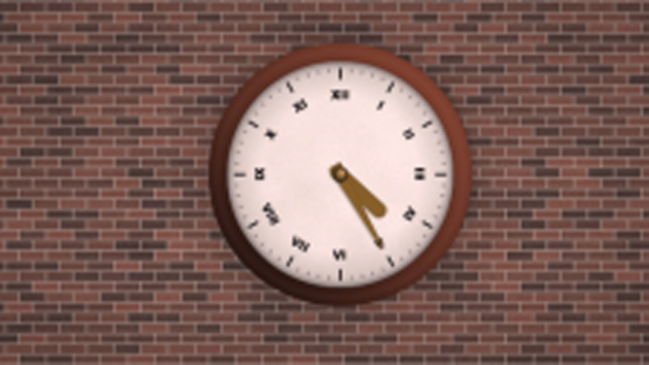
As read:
4,25
